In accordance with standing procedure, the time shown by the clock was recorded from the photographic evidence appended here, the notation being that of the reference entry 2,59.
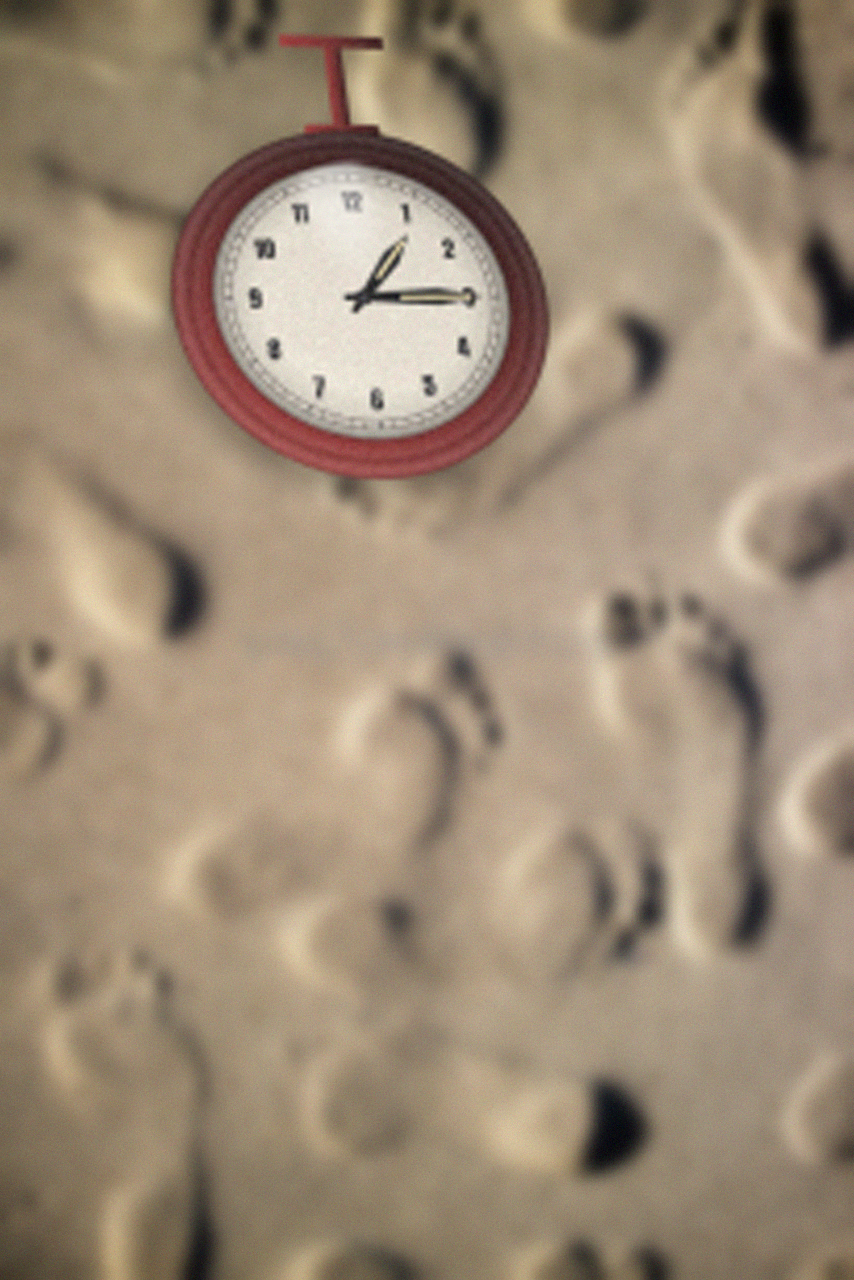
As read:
1,15
